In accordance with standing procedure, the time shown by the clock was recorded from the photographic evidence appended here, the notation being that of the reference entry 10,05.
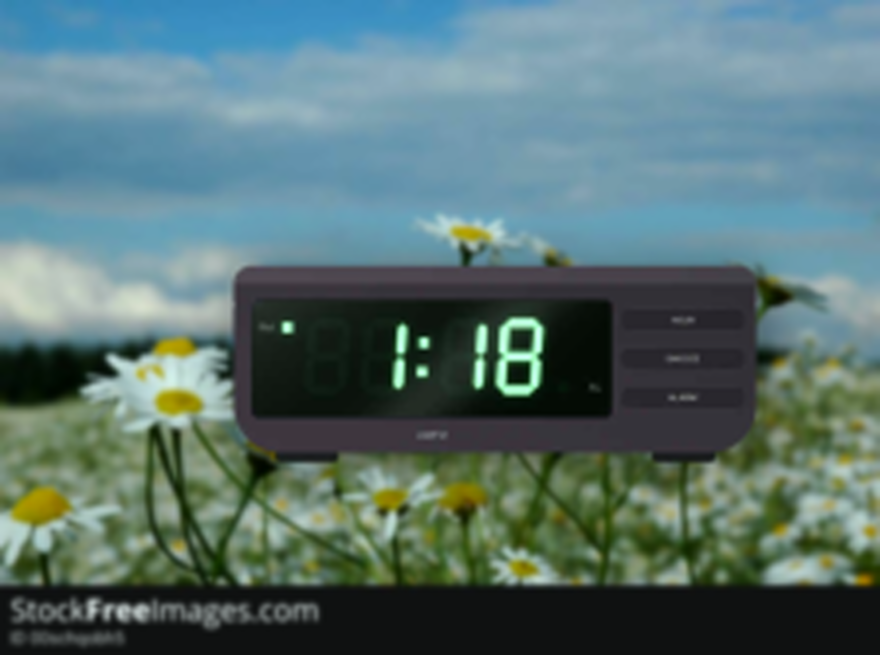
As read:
1,18
